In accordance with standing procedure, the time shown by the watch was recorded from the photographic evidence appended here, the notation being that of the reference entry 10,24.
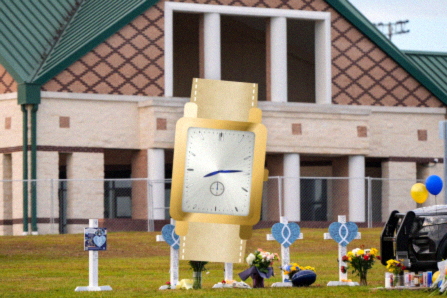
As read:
8,14
